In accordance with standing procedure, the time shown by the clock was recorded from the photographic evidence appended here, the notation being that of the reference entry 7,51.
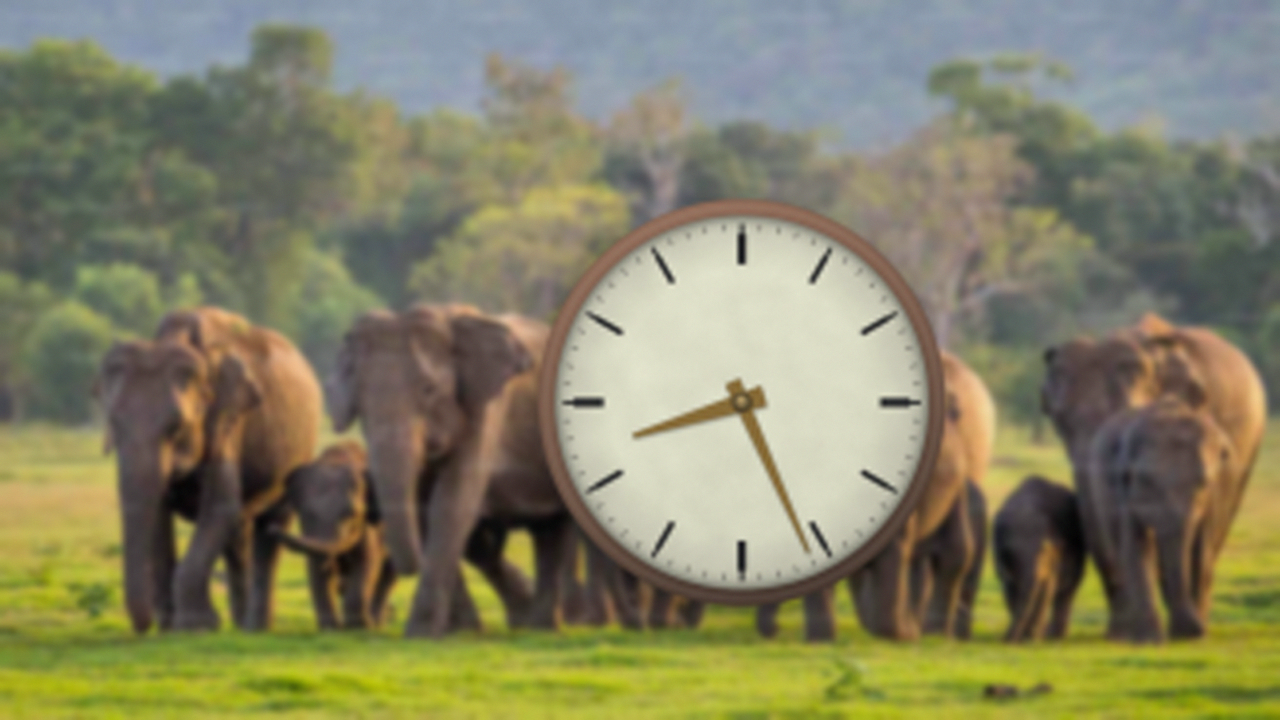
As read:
8,26
